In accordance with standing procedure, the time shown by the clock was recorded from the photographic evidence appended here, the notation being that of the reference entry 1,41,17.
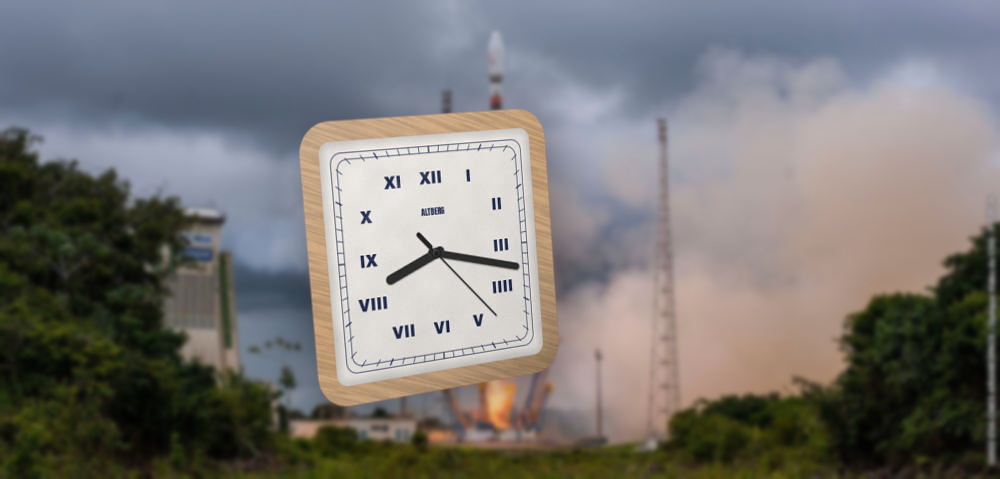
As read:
8,17,23
